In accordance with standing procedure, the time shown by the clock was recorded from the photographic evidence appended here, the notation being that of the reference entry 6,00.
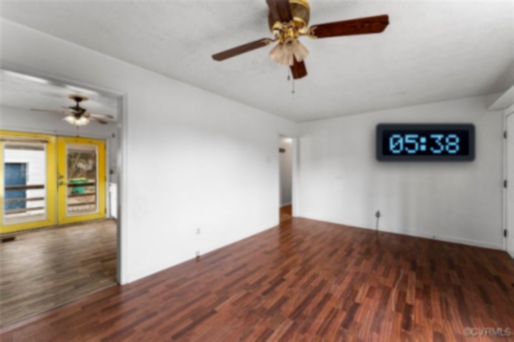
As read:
5,38
